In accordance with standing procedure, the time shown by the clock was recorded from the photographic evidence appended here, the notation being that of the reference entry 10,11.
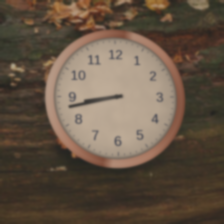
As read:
8,43
